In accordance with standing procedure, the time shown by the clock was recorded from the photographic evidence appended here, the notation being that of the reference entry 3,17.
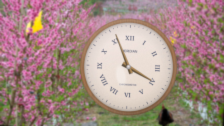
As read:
3,56
